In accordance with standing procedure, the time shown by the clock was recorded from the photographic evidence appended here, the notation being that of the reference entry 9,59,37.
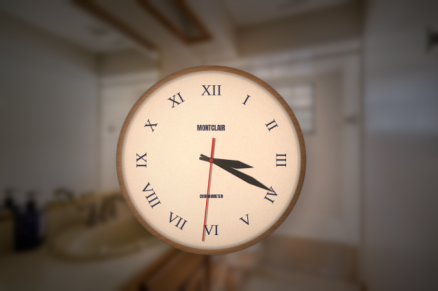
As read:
3,19,31
